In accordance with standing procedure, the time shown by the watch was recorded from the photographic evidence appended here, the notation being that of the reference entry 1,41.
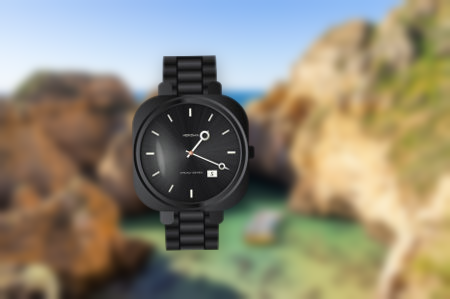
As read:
1,19
